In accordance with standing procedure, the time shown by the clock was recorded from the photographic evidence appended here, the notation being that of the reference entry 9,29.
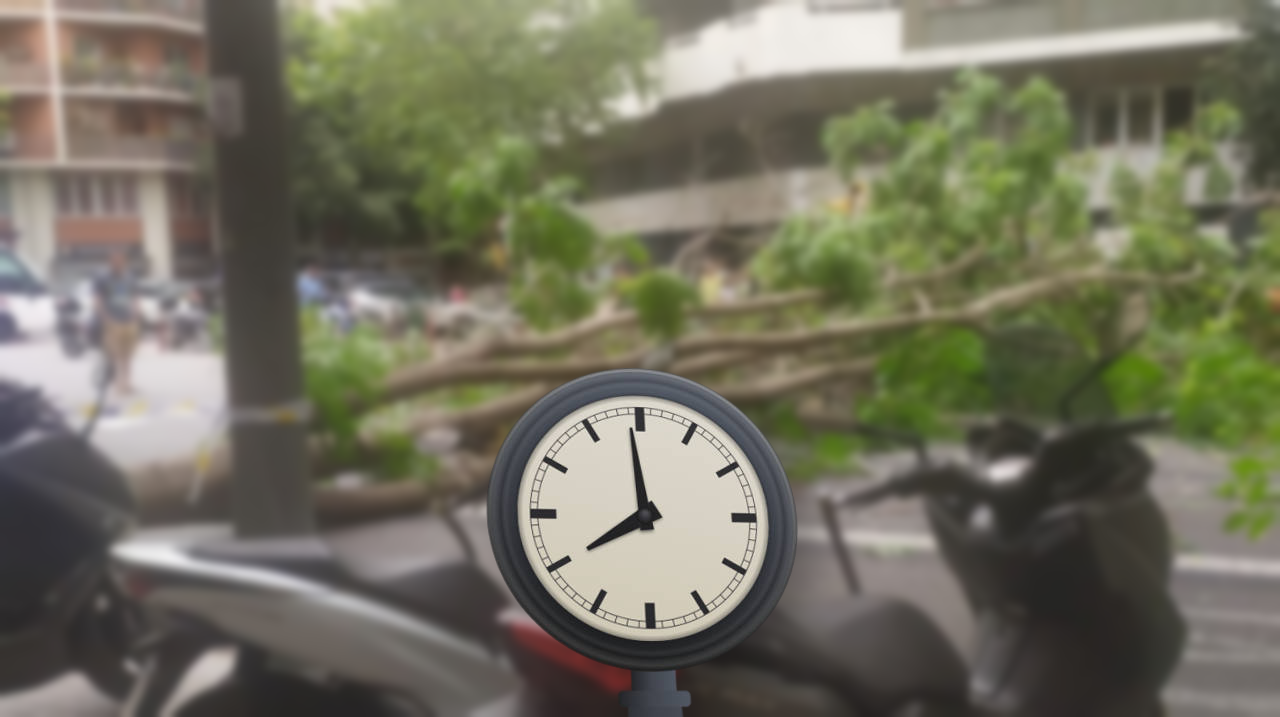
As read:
7,59
